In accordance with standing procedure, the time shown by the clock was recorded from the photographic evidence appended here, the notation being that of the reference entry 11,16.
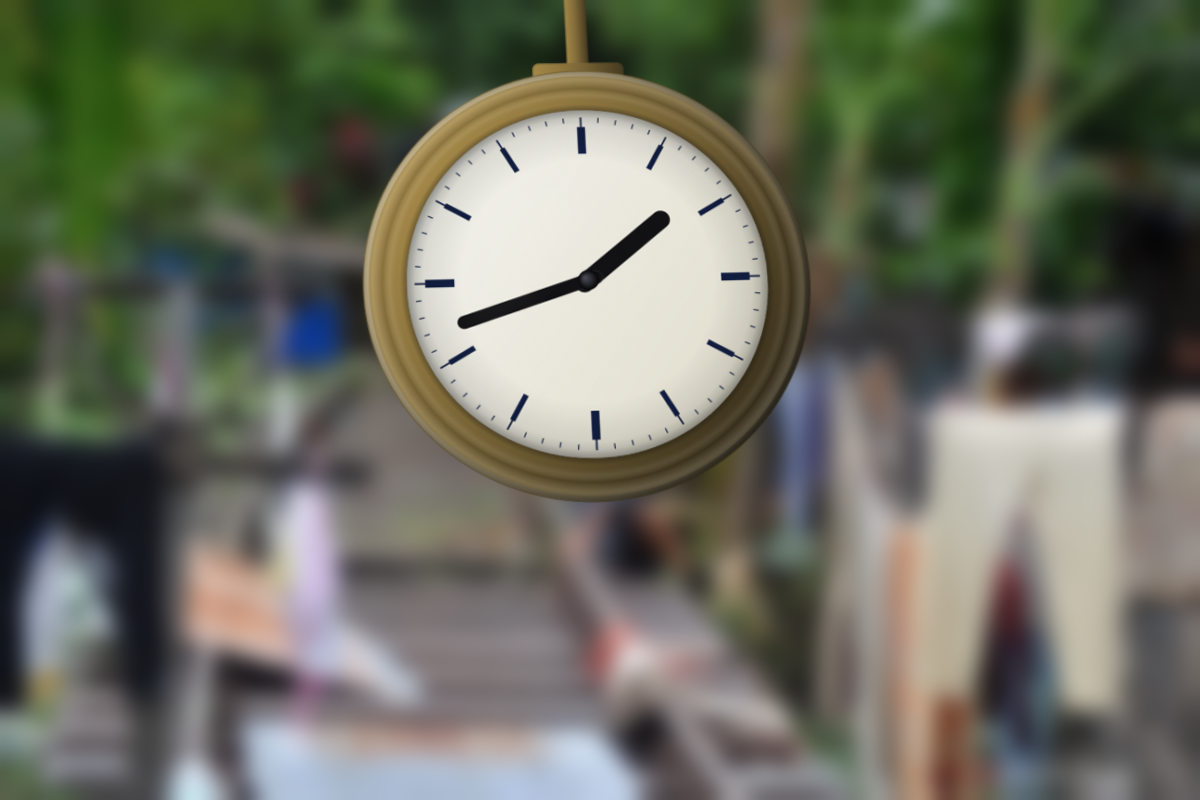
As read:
1,42
